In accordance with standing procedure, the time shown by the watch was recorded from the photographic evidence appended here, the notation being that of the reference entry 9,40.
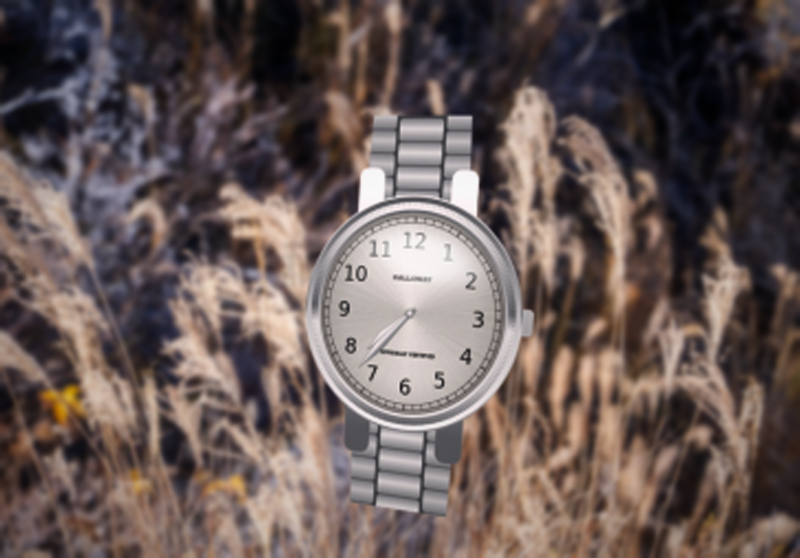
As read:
7,37
